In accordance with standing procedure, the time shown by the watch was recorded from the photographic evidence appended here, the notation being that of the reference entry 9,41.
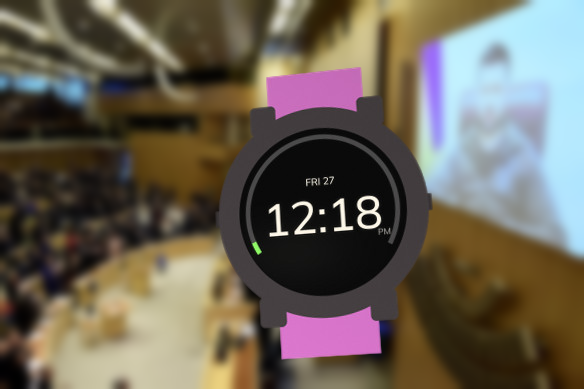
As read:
12,18
